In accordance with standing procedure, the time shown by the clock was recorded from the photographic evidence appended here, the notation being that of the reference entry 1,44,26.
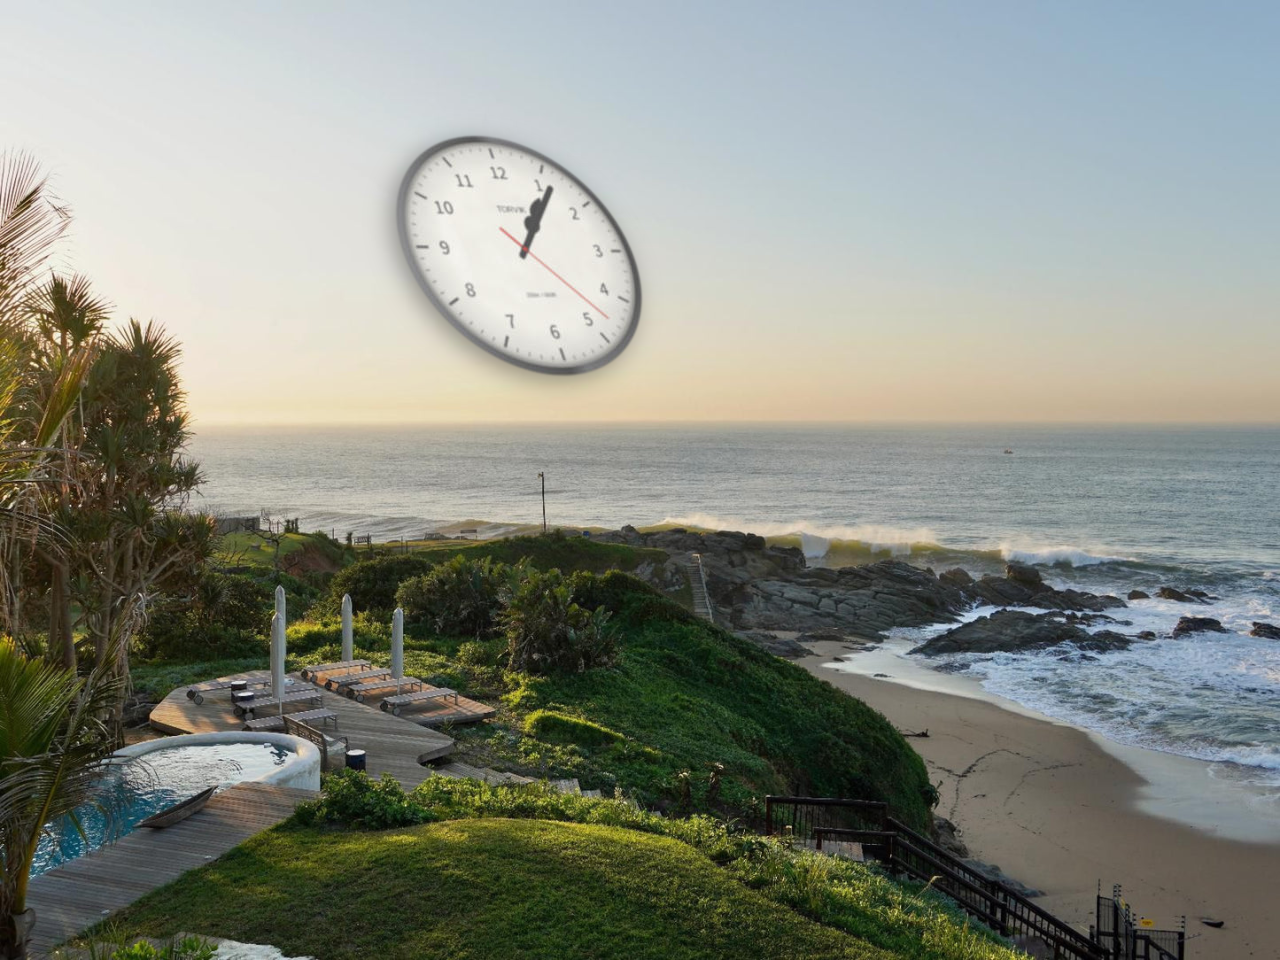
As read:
1,06,23
